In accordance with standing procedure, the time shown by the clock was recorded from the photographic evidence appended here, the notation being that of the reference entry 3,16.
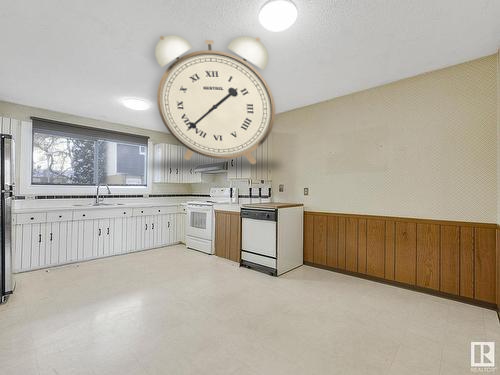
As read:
1,38
